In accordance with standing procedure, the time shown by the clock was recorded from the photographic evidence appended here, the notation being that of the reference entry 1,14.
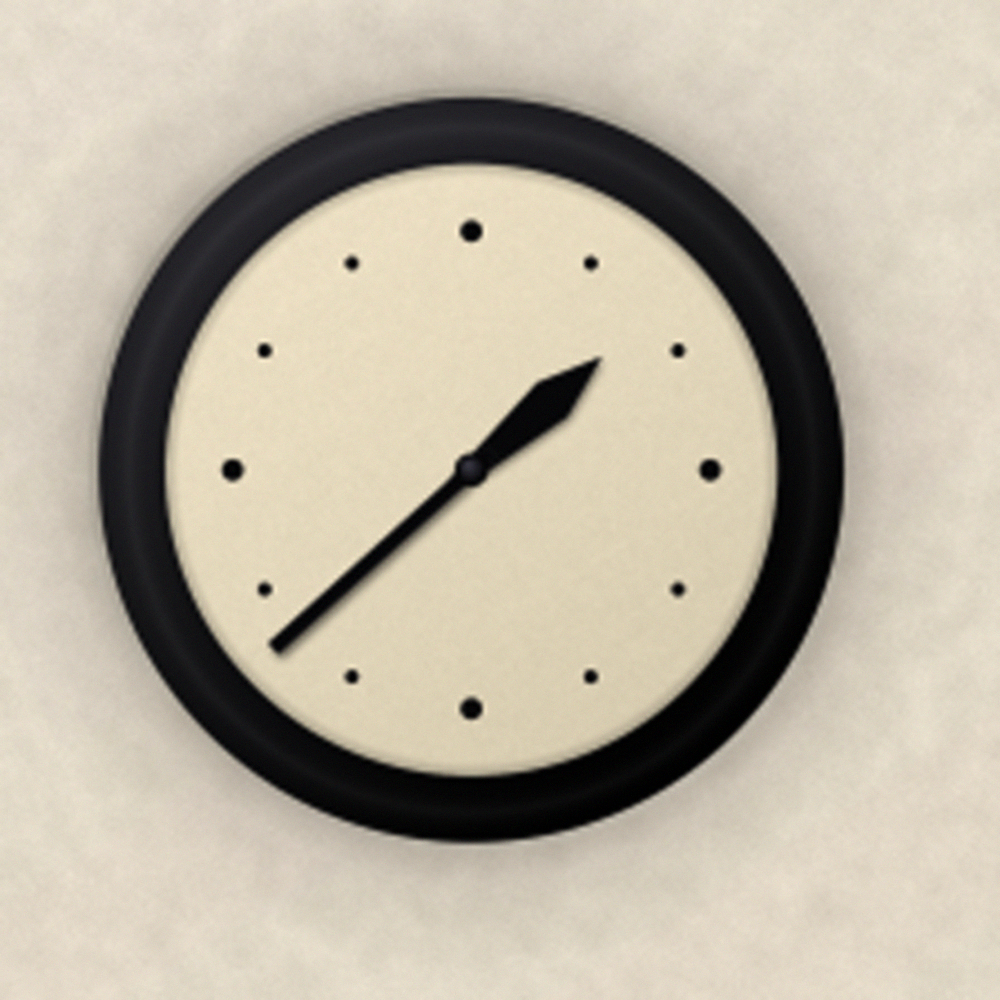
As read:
1,38
